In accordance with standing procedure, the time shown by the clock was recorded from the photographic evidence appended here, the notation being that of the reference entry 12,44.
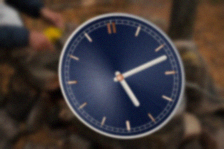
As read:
5,12
